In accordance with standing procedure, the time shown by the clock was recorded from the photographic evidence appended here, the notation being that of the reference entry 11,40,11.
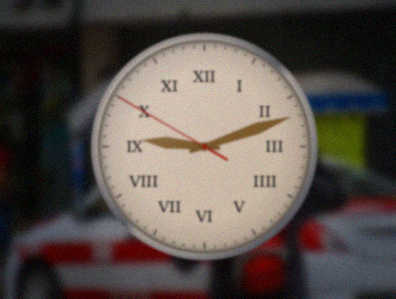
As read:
9,11,50
